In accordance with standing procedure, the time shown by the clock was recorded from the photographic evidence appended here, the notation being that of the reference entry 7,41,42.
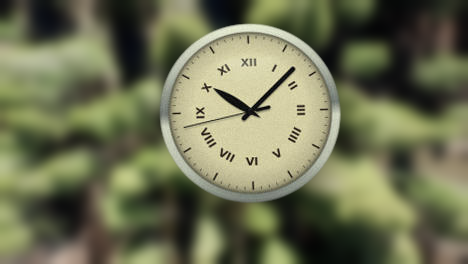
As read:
10,07,43
